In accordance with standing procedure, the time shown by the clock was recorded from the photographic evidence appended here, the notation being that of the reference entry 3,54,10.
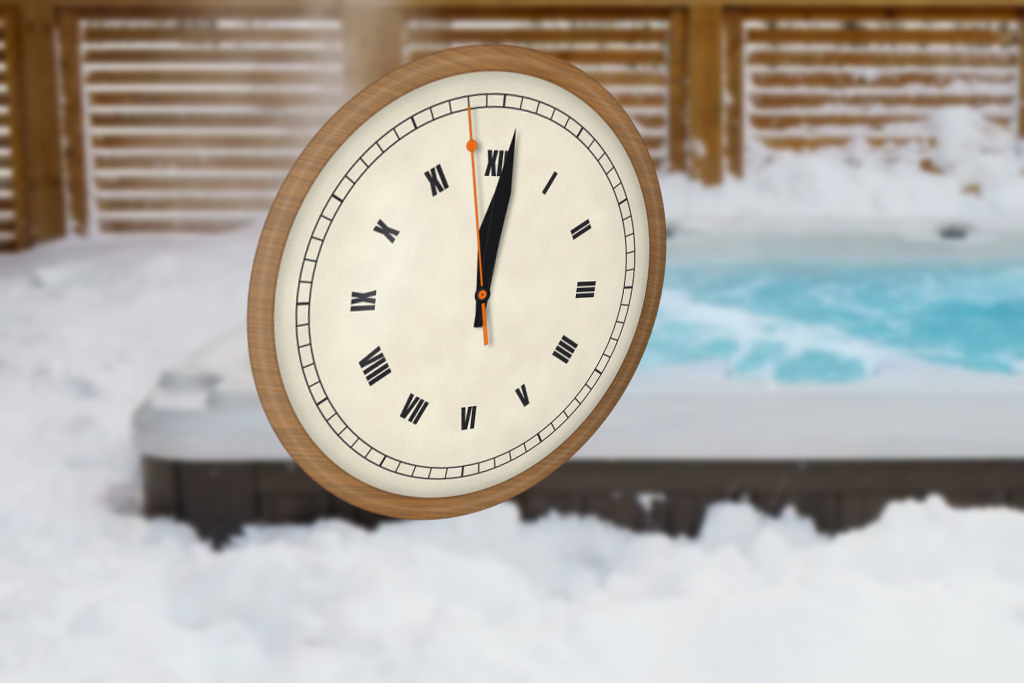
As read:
12,00,58
